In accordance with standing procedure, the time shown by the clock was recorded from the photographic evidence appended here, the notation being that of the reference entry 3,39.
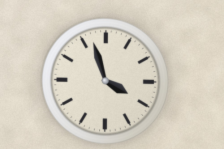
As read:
3,57
